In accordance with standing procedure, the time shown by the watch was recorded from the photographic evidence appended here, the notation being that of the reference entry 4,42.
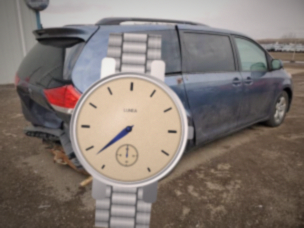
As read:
7,38
